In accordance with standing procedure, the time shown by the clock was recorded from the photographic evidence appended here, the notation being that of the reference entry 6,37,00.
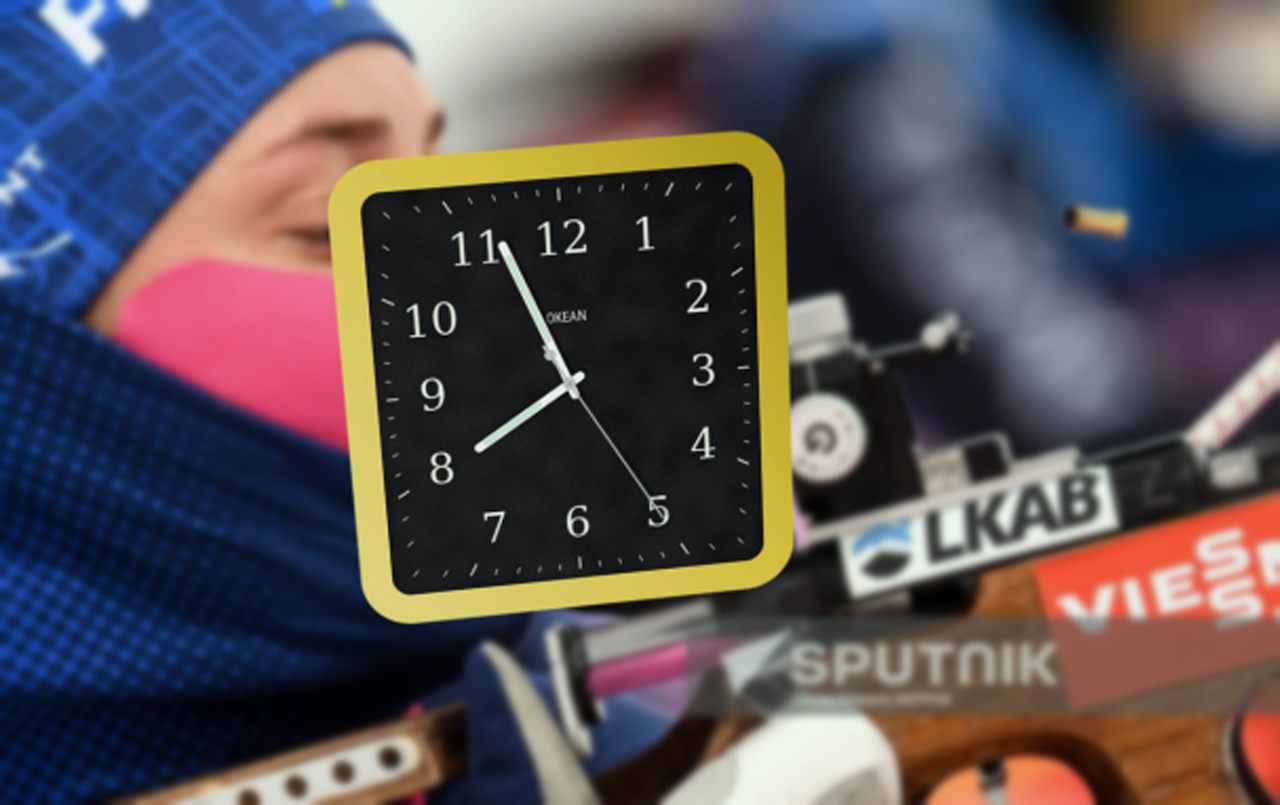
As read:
7,56,25
